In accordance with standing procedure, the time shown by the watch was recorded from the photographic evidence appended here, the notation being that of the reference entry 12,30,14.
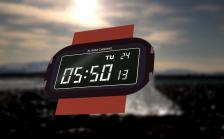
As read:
5,50,13
